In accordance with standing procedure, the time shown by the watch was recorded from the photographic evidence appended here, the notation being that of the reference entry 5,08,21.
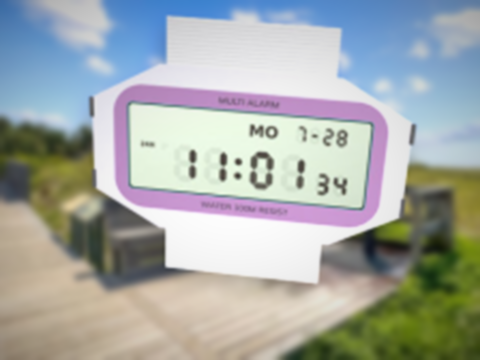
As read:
11,01,34
